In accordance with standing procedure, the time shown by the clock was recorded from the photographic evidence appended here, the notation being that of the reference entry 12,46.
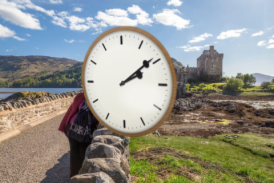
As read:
2,09
